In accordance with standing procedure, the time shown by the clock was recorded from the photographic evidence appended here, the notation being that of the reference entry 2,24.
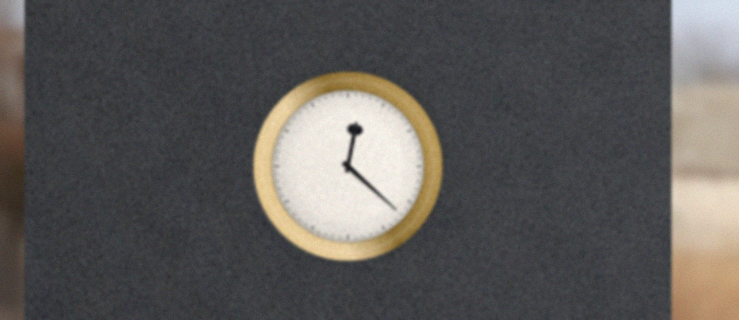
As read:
12,22
